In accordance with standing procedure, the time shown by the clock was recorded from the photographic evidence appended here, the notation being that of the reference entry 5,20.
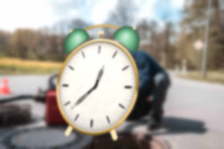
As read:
12,38
